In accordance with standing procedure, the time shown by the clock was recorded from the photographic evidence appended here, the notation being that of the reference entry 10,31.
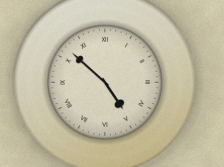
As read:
4,52
